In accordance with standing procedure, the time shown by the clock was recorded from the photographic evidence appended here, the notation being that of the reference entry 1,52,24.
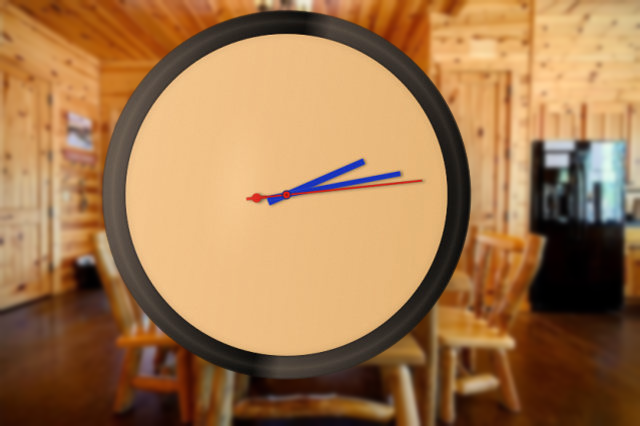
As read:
2,13,14
